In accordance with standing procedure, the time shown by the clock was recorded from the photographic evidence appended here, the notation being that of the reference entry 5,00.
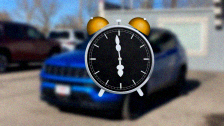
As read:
5,59
